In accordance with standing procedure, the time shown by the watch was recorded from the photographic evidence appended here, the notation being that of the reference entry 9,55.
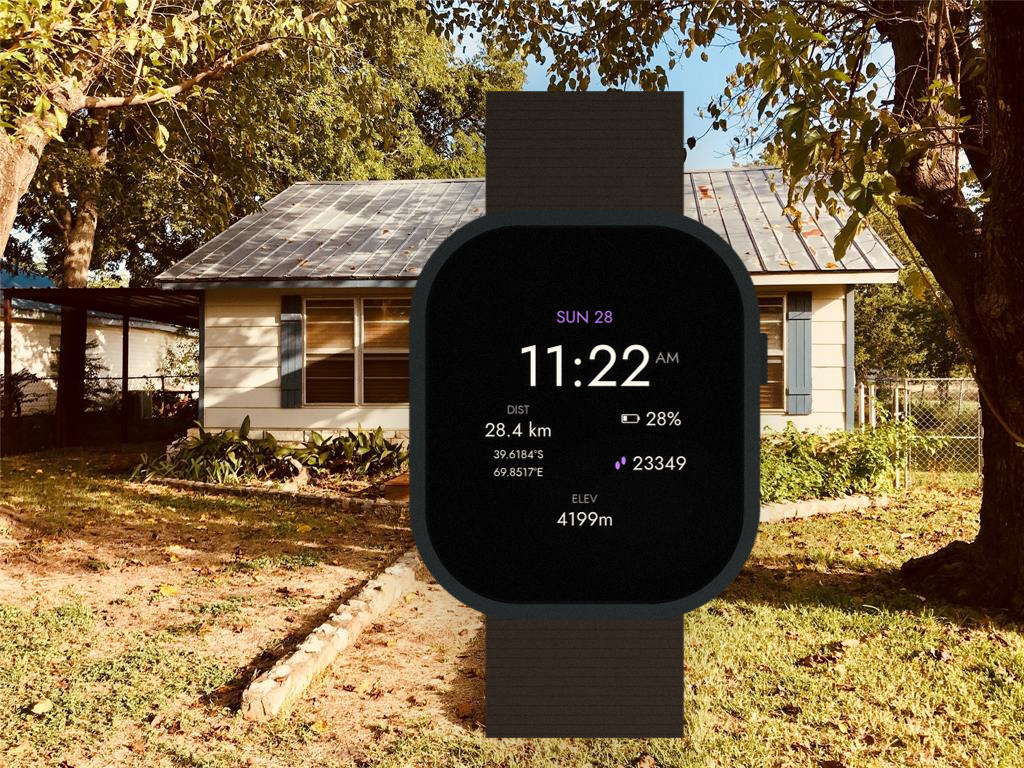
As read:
11,22
